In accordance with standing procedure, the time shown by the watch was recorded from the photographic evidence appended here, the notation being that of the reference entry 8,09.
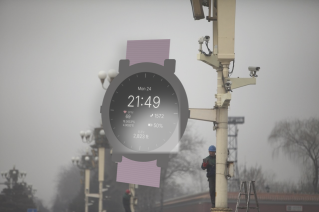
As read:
21,49
